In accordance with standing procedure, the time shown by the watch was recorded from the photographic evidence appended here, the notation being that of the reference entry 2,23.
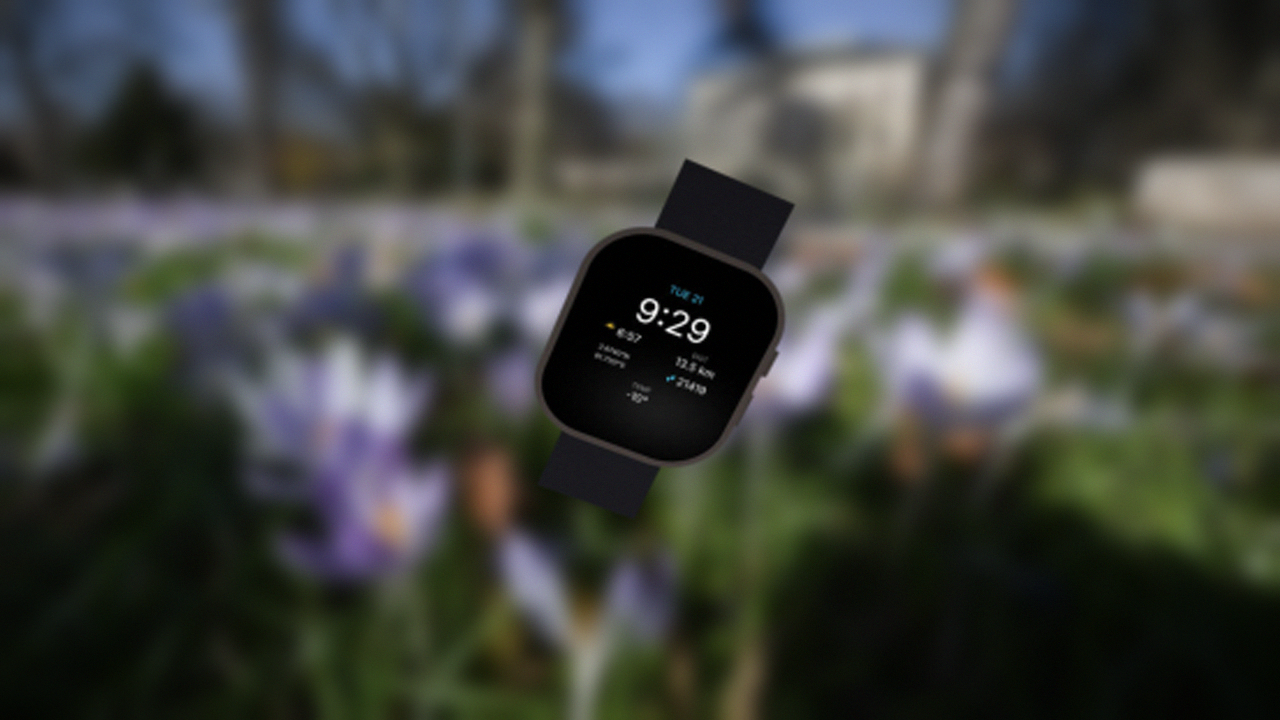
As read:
9,29
